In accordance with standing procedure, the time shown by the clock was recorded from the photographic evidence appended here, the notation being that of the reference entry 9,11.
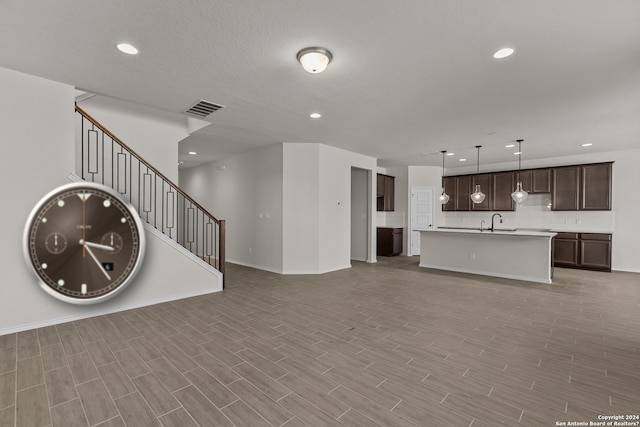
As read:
3,24
